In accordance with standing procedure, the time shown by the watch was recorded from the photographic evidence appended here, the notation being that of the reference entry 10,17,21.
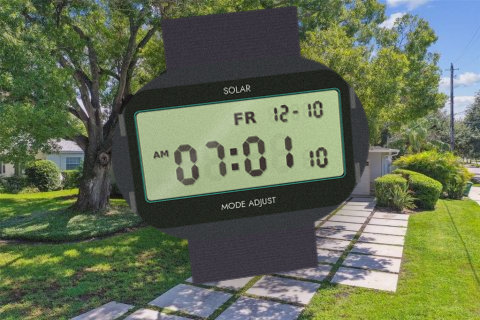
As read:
7,01,10
